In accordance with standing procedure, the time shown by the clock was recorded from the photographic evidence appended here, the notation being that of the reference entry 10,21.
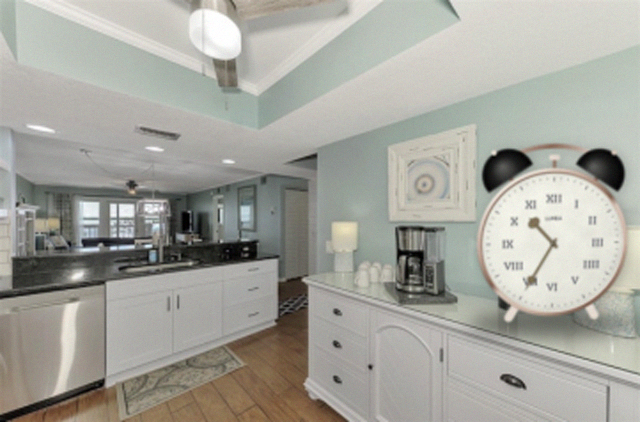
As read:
10,35
